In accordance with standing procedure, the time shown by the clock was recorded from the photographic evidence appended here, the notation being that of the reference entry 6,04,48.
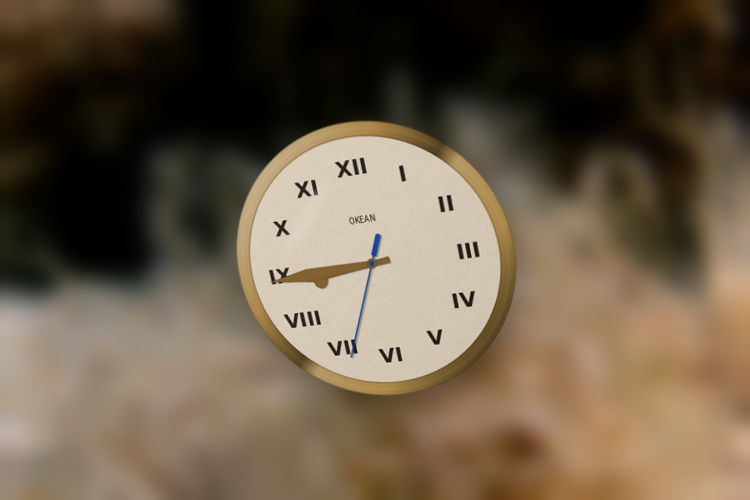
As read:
8,44,34
